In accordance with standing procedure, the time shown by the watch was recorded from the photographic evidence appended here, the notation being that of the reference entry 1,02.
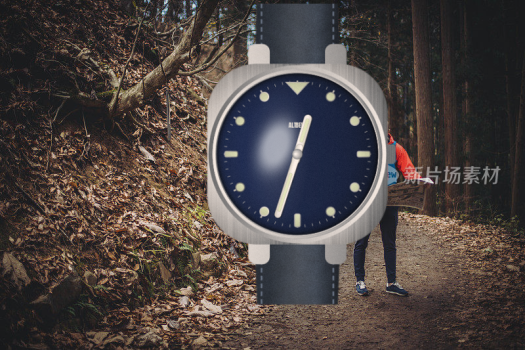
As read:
12,33
